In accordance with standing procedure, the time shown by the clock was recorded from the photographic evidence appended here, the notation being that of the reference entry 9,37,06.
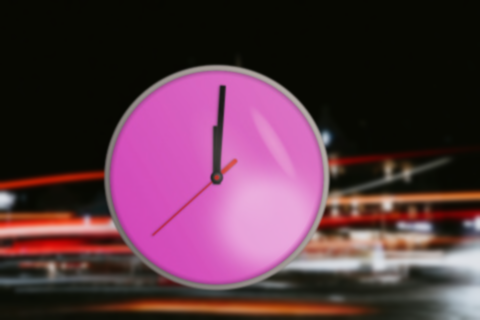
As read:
12,00,38
